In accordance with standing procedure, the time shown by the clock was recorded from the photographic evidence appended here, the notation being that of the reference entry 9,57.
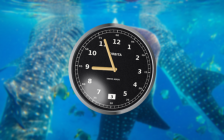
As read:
8,56
